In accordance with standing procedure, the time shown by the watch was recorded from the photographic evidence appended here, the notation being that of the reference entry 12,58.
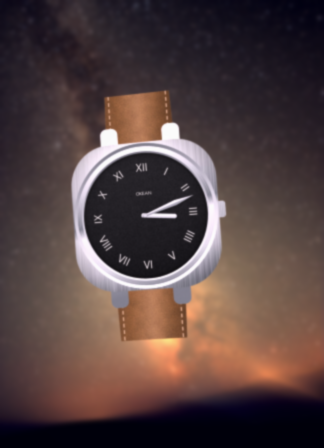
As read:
3,12
